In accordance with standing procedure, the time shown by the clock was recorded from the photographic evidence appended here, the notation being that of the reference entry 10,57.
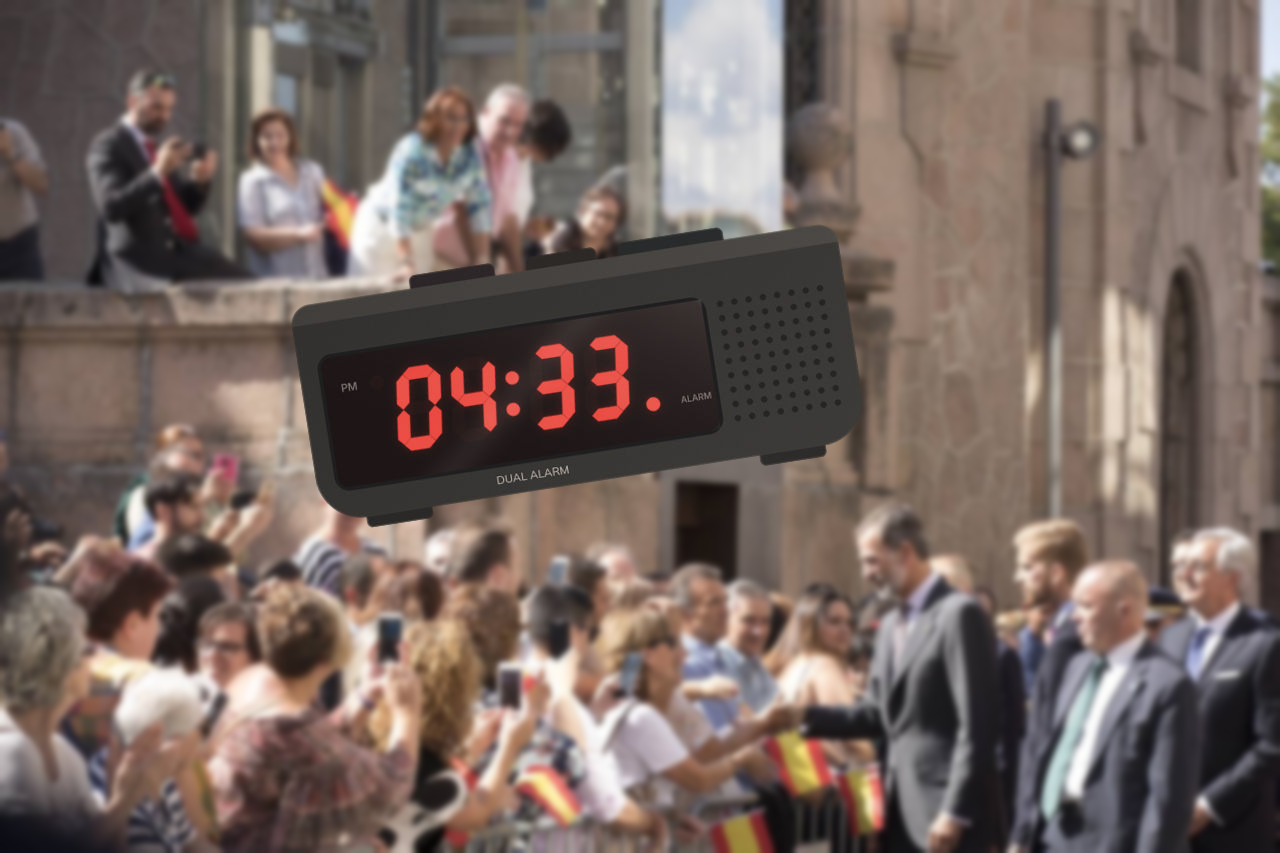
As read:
4,33
